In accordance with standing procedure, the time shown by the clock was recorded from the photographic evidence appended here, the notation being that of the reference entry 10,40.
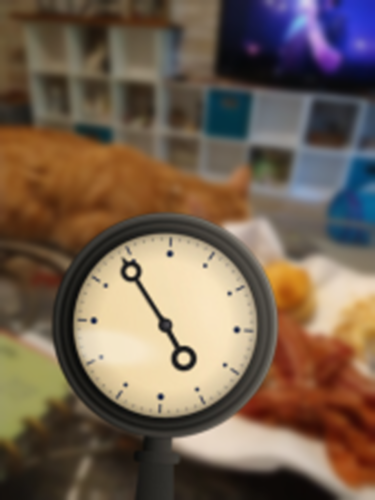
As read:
4,54
